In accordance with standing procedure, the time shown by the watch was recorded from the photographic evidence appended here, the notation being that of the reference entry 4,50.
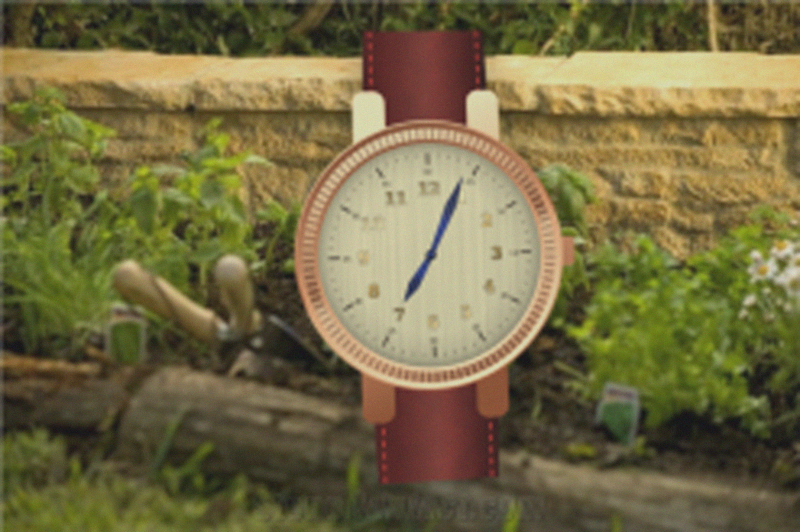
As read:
7,04
